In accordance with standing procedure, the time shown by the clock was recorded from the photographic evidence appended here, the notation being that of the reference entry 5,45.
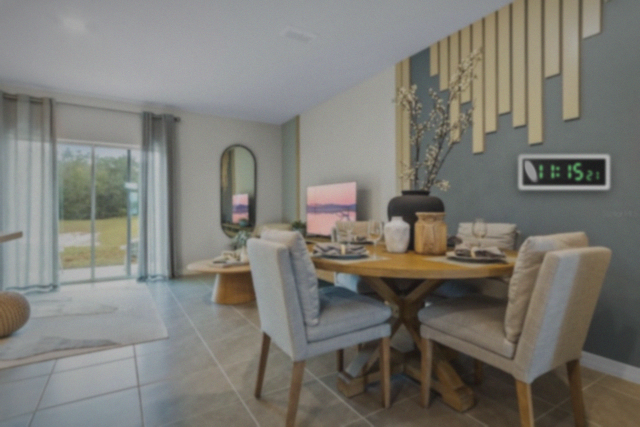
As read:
11,15
